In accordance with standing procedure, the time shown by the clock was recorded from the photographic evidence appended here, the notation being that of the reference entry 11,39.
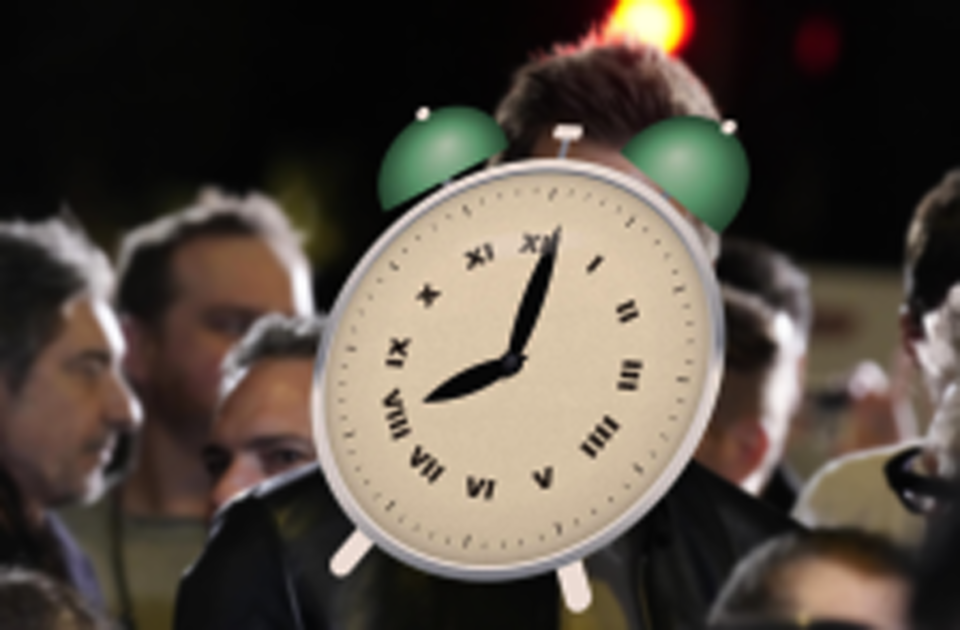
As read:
8,01
